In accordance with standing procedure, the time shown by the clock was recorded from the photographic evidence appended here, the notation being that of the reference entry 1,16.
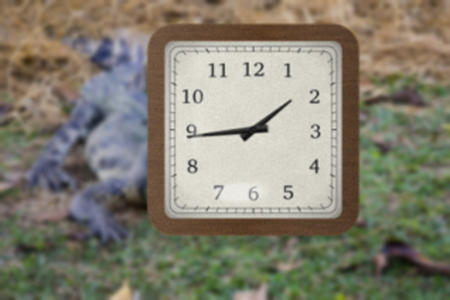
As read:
1,44
